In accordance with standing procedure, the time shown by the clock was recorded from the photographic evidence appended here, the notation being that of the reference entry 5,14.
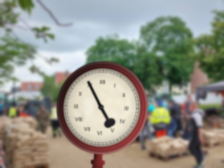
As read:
4,55
